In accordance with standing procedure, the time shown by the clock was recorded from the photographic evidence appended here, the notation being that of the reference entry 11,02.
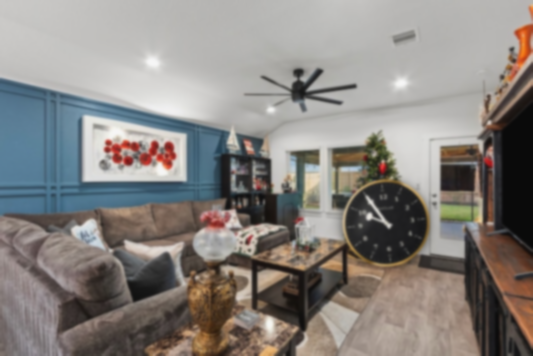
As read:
9,55
